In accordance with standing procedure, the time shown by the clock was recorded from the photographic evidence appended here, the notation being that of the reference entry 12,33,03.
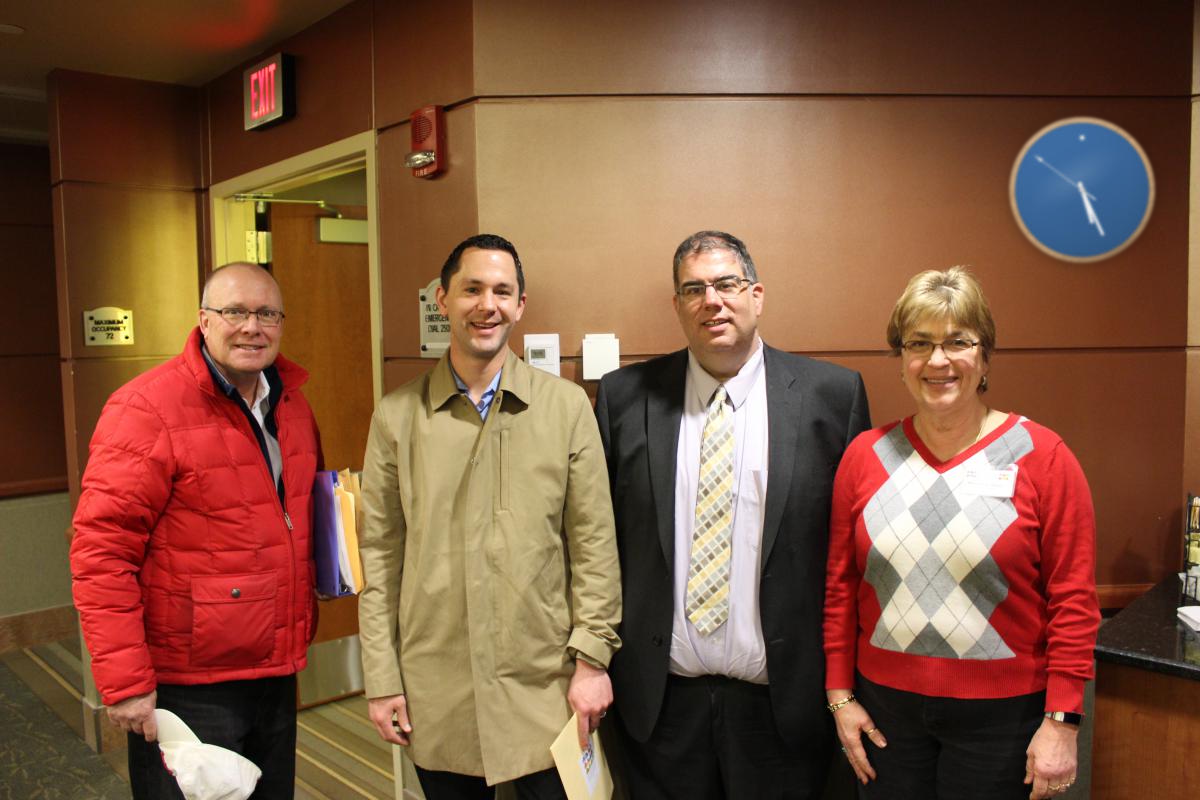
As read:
5,25,51
